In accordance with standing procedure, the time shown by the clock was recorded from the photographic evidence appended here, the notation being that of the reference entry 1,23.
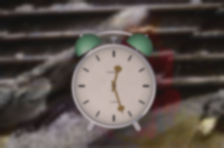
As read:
12,27
